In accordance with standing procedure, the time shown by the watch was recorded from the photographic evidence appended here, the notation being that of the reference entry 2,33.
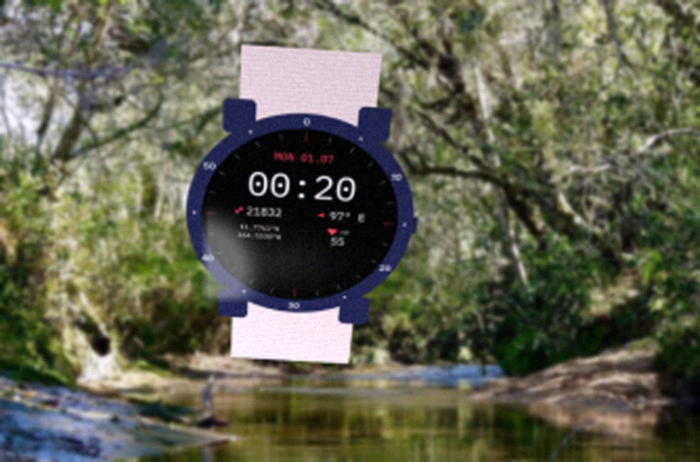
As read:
0,20
